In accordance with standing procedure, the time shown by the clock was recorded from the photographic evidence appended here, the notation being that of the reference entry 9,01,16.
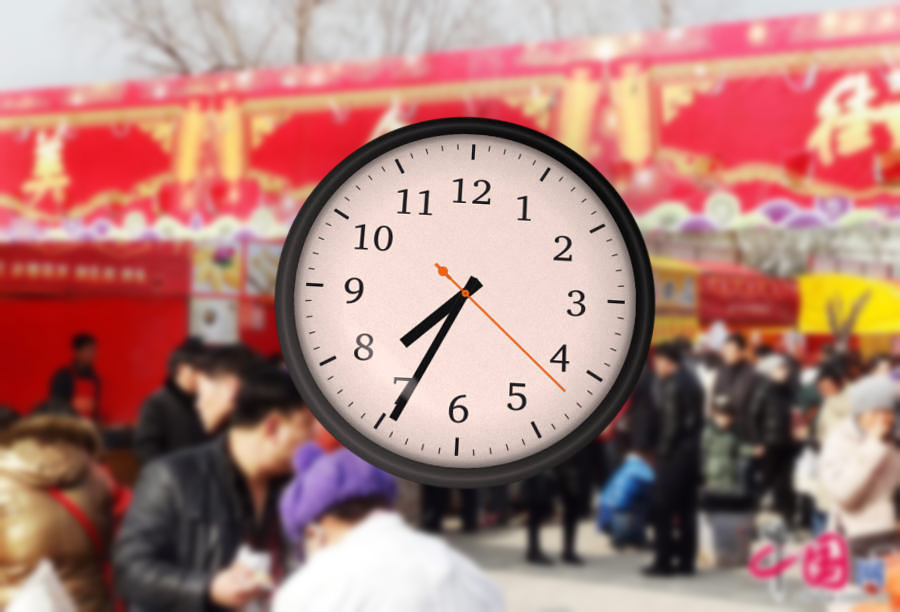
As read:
7,34,22
